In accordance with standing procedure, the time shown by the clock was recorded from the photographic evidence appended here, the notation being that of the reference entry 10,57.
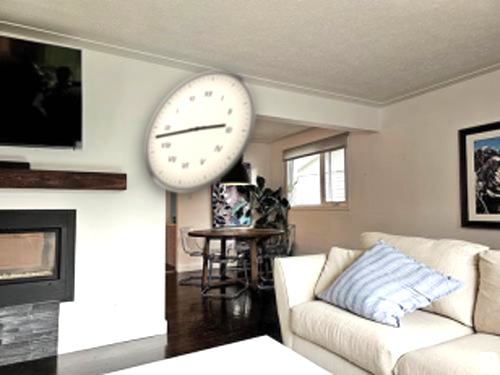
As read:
2,43
